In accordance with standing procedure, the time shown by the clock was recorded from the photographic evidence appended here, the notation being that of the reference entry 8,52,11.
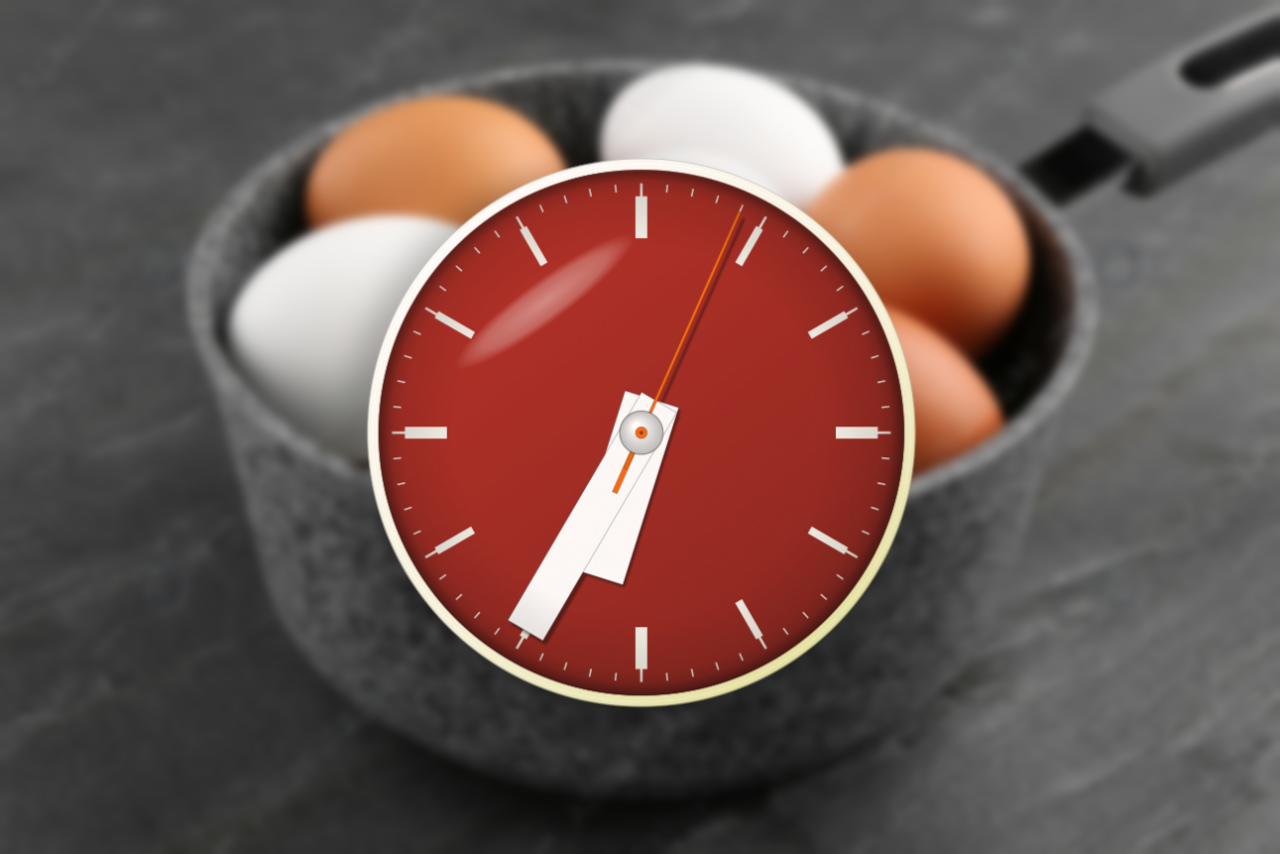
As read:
6,35,04
